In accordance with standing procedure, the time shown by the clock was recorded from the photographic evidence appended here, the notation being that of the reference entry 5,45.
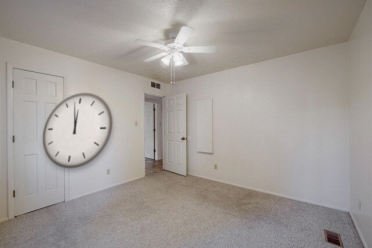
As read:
11,58
